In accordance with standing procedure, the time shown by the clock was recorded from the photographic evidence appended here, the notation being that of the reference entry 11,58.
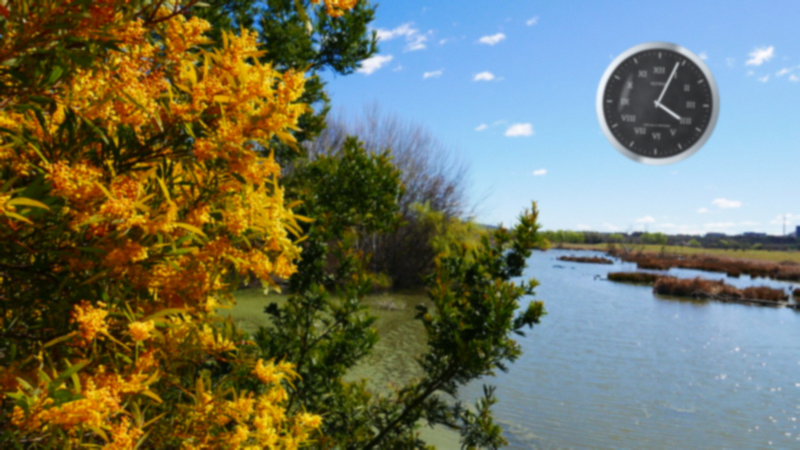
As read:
4,04
